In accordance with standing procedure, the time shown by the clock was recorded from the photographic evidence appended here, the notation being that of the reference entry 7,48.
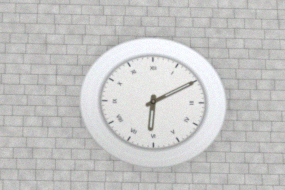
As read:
6,10
